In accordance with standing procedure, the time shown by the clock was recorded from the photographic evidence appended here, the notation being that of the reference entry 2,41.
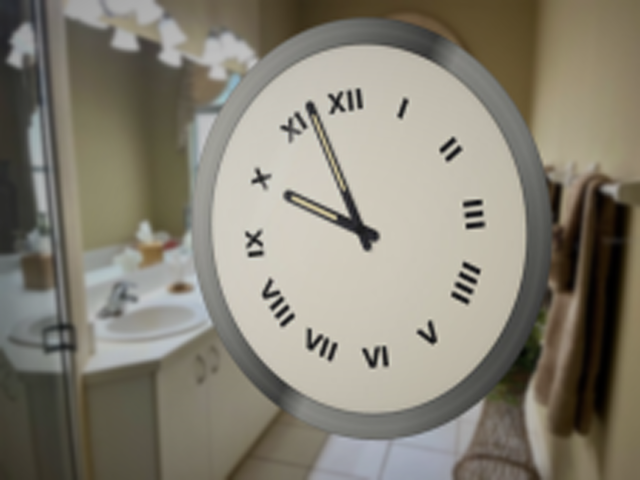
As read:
9,57
